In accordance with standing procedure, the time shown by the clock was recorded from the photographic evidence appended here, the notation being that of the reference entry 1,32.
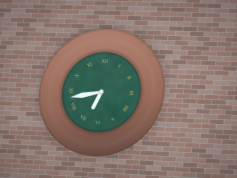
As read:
6,43
